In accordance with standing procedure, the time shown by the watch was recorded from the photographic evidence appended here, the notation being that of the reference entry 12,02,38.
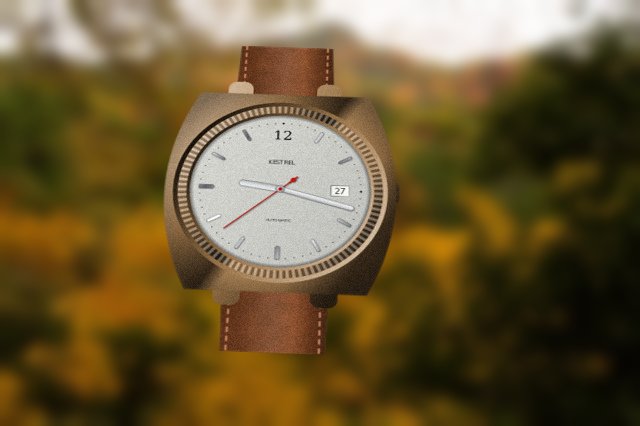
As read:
9,17,38
